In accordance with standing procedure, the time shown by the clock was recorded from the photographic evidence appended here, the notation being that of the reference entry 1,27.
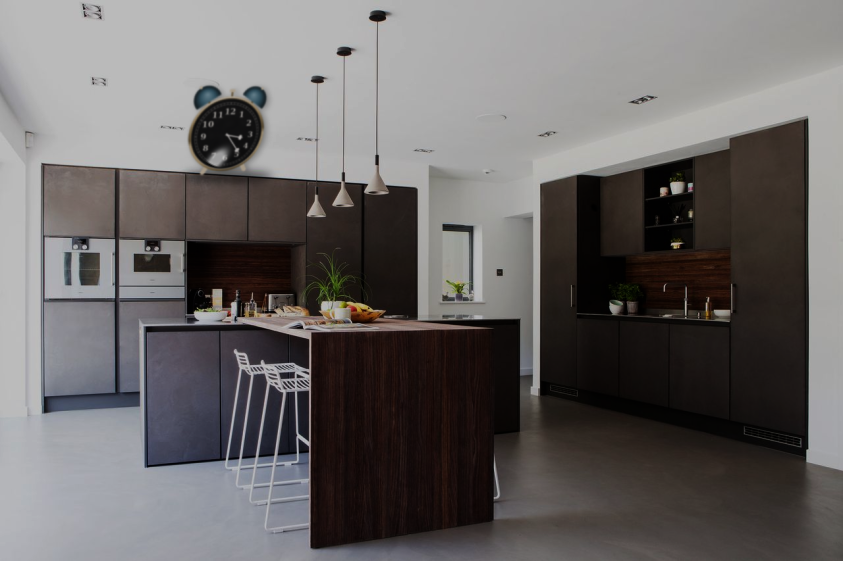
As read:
3,24
